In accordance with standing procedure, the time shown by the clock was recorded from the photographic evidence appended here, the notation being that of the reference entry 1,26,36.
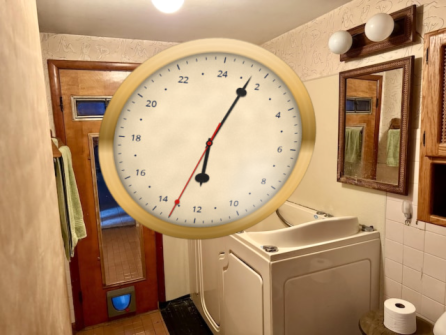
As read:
12,03,33
